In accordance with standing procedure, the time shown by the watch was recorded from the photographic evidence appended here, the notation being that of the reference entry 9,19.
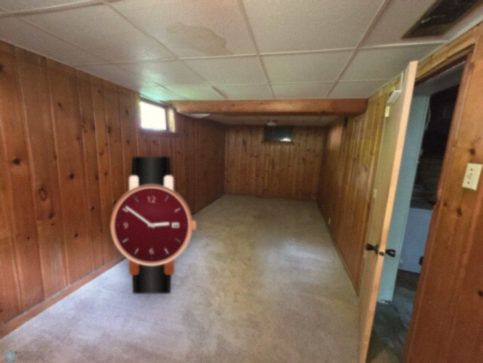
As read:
2,51
